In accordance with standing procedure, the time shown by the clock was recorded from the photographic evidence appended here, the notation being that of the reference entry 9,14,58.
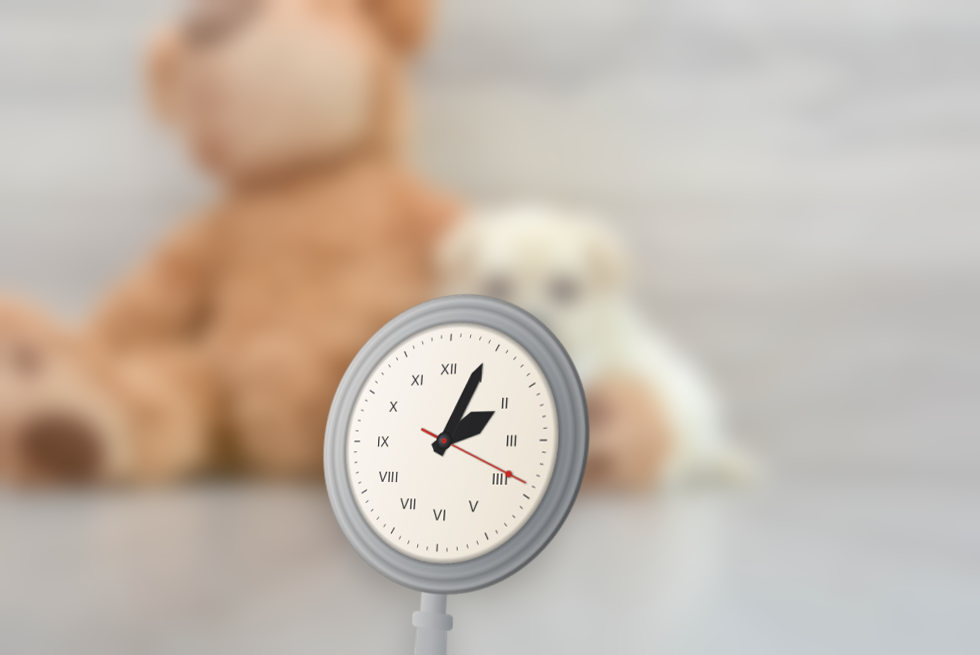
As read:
2,04,19
